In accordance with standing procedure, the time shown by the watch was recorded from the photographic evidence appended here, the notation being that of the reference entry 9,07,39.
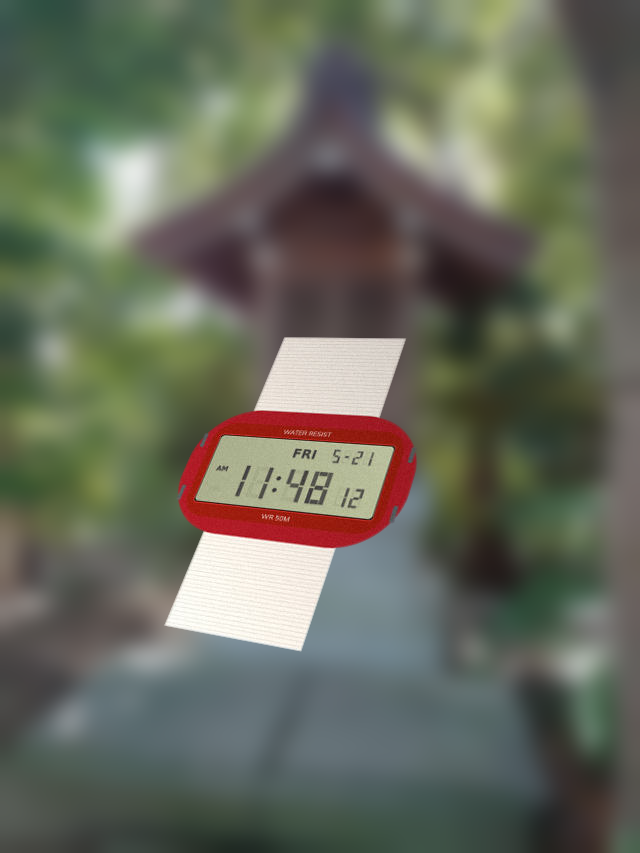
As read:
11,48,12
